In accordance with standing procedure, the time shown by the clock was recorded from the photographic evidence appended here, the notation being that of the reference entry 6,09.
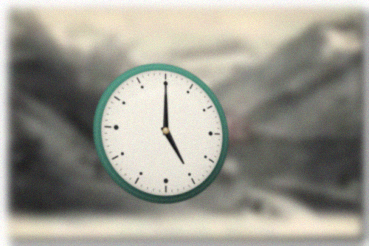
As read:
5,00
